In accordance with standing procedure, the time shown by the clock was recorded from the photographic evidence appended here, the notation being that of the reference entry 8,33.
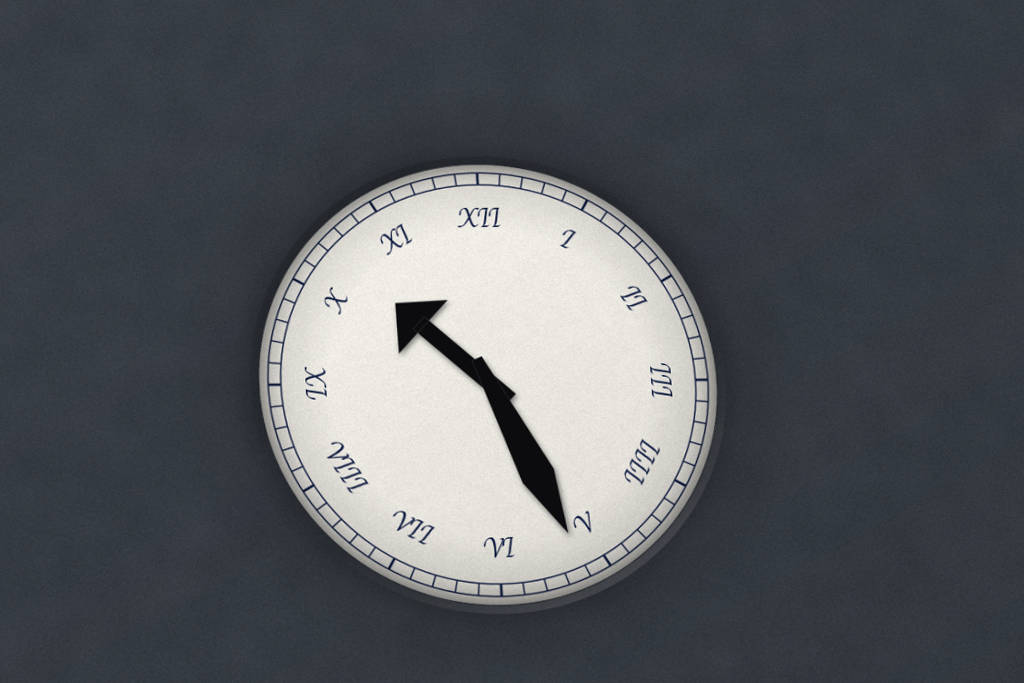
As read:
10,26
